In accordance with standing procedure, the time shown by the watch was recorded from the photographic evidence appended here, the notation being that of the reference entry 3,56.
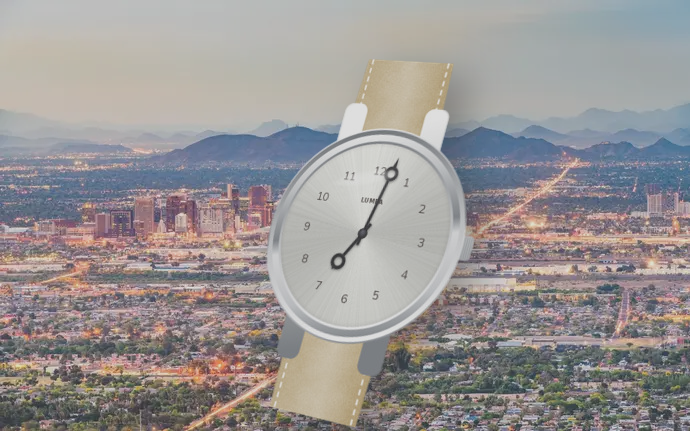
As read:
7,02
